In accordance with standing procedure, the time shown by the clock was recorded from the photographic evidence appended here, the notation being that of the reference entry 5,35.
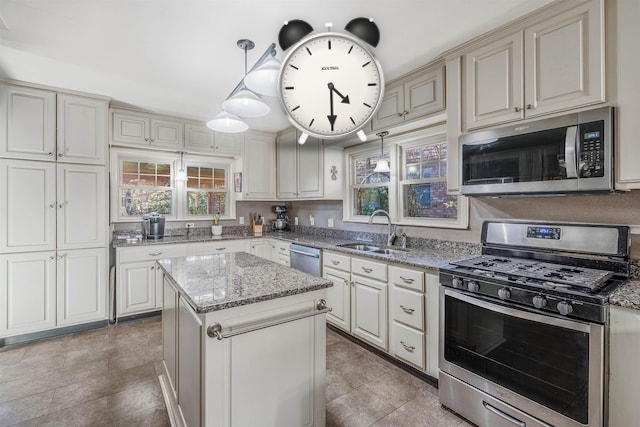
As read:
4,30
